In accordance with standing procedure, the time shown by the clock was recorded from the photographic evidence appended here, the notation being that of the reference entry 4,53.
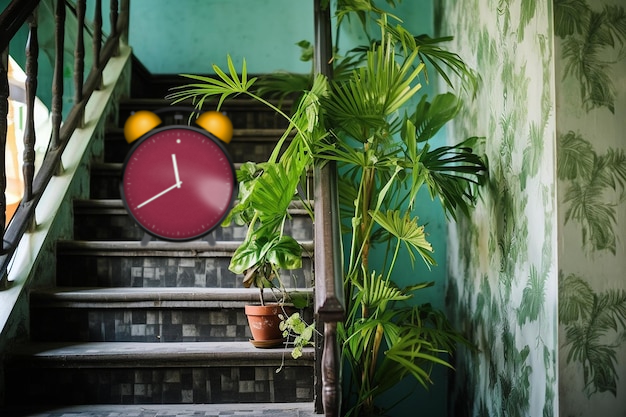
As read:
11,40
